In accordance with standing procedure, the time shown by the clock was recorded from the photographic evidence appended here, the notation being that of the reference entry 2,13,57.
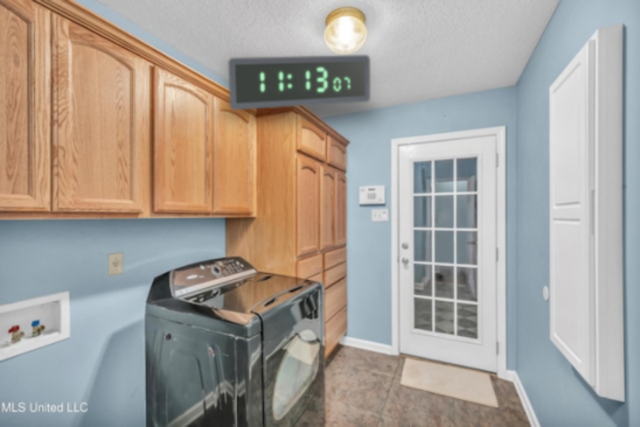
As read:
11,13,07
